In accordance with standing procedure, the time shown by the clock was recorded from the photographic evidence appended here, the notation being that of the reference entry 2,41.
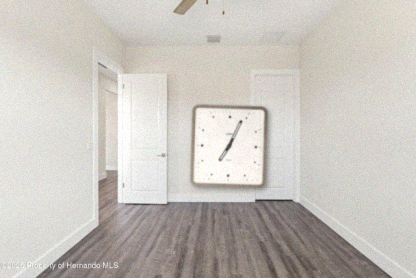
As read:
7,04
